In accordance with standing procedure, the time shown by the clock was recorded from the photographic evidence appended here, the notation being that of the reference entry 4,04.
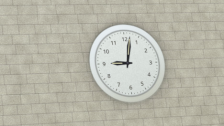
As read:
9,02
